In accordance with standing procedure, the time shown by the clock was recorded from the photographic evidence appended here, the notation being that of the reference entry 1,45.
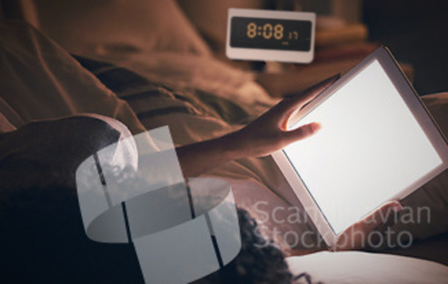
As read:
8,08
